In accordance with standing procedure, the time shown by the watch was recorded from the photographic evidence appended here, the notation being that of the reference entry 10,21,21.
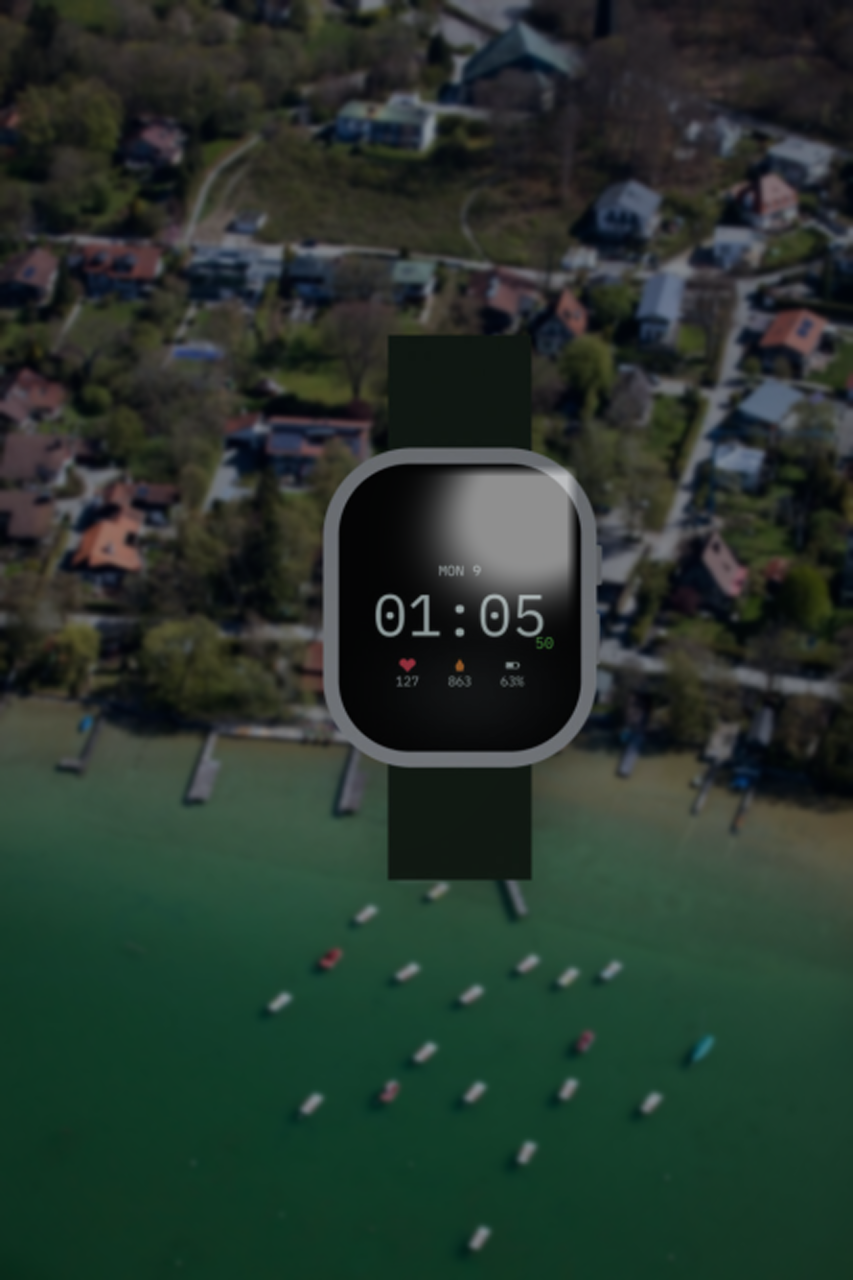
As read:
1,05,50
